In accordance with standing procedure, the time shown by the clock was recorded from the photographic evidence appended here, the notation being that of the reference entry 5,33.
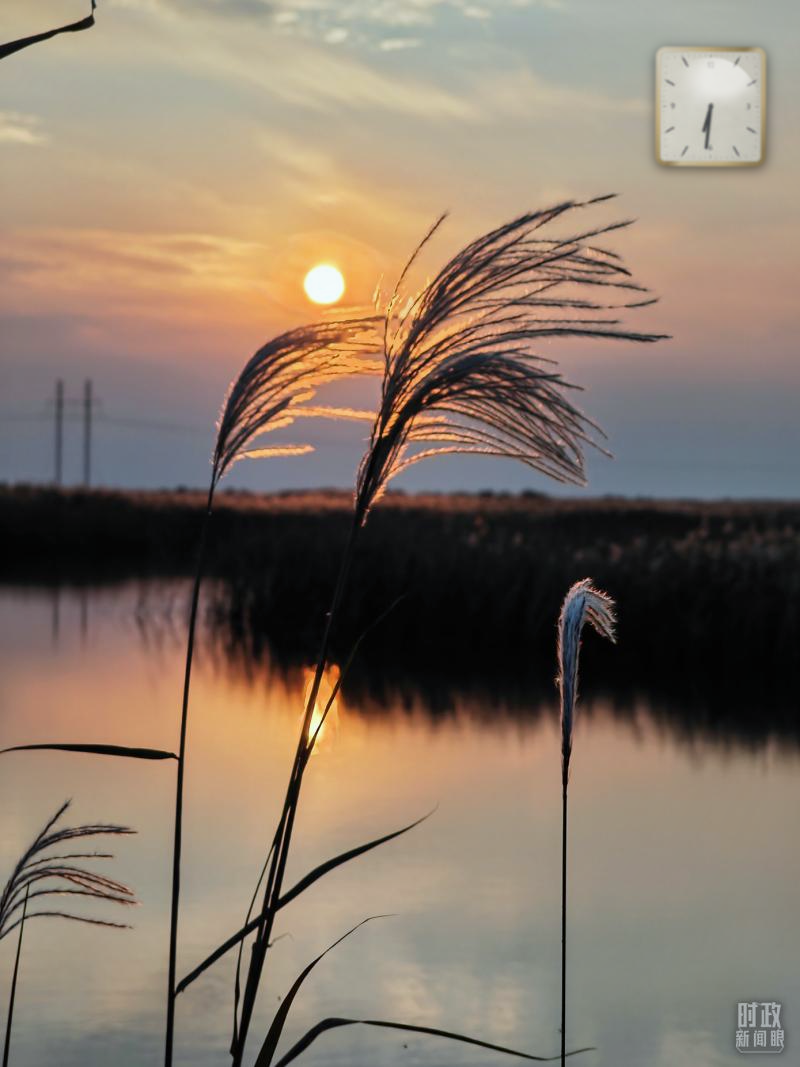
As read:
6,31
